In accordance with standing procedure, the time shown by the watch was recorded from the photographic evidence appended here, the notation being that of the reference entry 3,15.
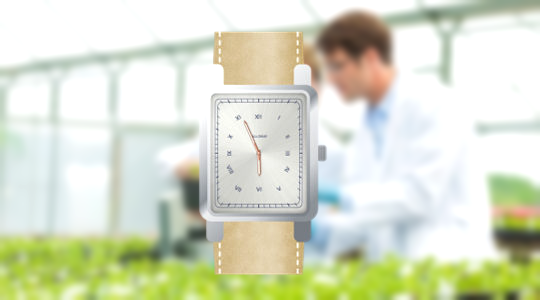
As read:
5,56
